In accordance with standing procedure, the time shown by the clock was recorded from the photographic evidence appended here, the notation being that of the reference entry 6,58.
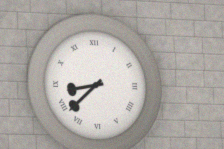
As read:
8,38
